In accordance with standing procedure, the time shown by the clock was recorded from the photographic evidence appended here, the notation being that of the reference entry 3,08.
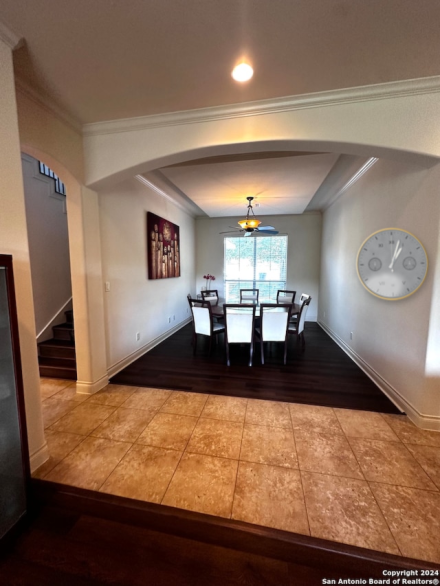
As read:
1,03
